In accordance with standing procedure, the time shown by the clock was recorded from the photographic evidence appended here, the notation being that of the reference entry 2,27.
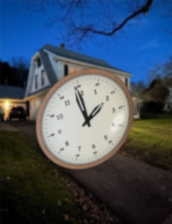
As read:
1,59
